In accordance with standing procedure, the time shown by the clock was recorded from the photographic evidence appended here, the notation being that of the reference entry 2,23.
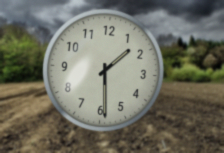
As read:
1,29
